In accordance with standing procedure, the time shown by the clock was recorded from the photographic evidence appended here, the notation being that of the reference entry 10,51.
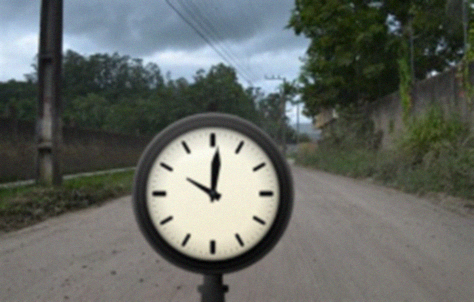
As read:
10,01
